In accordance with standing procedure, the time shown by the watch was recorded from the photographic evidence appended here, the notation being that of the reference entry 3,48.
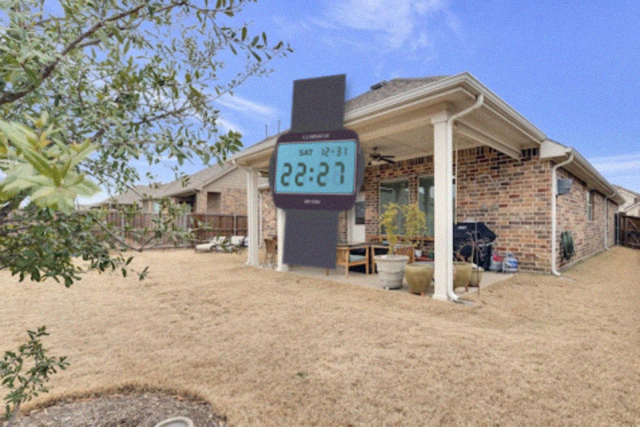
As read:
22,27
